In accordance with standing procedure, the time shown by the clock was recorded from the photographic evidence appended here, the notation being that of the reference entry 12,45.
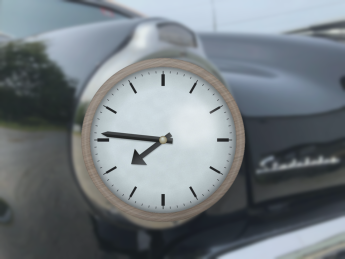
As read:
7,46
